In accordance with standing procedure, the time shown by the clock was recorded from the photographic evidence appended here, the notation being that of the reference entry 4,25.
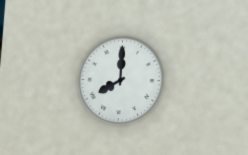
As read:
8,00
